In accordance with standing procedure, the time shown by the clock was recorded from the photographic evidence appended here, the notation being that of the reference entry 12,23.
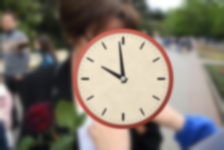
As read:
9,59
